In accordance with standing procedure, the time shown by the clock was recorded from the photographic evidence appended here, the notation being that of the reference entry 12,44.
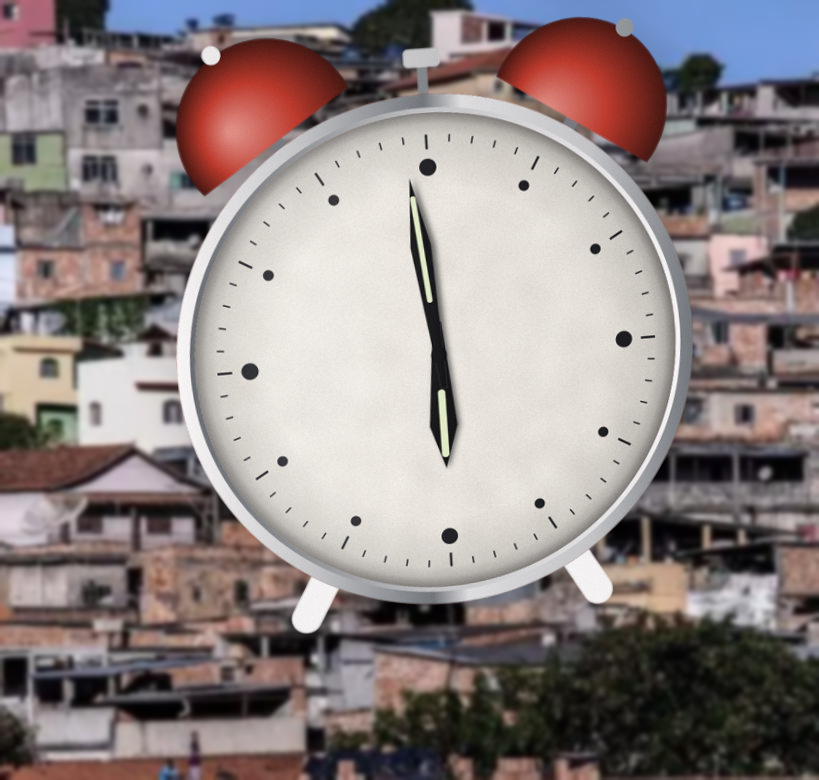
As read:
5,59
